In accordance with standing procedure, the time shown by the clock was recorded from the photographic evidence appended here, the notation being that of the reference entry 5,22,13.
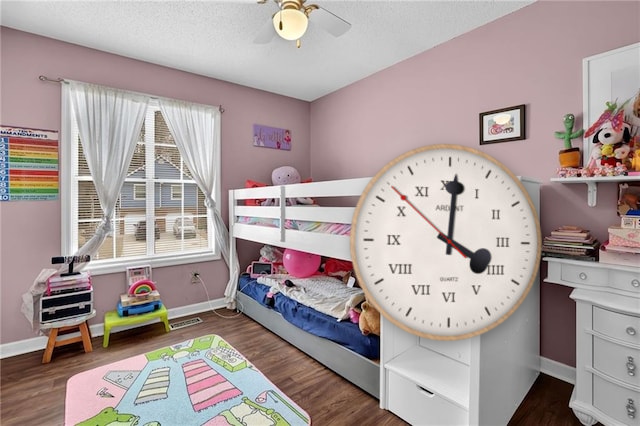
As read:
4,00,52
